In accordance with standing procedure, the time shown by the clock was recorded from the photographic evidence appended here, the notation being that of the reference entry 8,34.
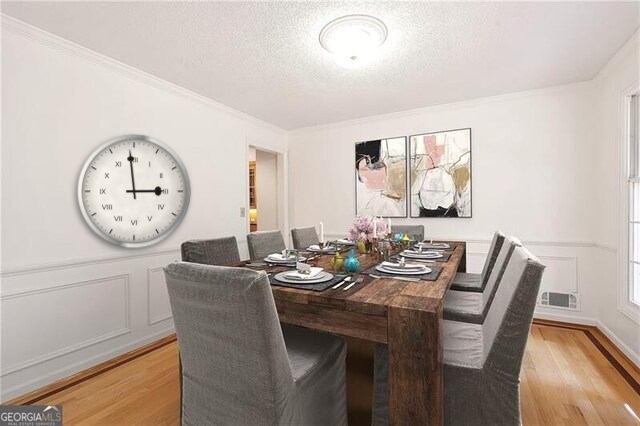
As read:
2,59
